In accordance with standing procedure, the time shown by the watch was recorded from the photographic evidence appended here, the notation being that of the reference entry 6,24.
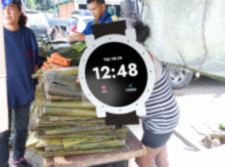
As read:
12,48
